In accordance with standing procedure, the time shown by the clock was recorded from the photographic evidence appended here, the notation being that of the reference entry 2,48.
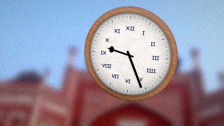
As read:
9,26
